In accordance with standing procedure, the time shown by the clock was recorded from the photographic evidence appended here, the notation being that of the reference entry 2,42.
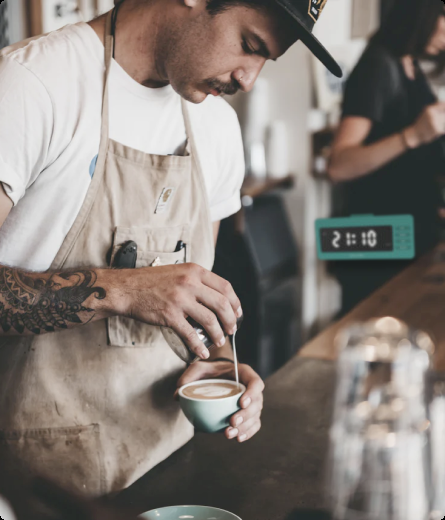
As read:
21,10
